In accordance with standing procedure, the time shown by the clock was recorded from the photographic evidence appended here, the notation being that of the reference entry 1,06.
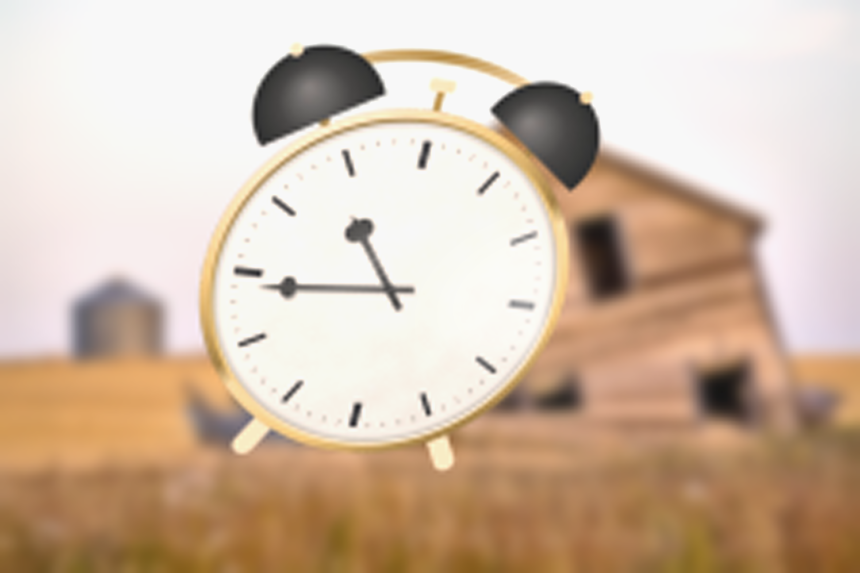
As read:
10,44
